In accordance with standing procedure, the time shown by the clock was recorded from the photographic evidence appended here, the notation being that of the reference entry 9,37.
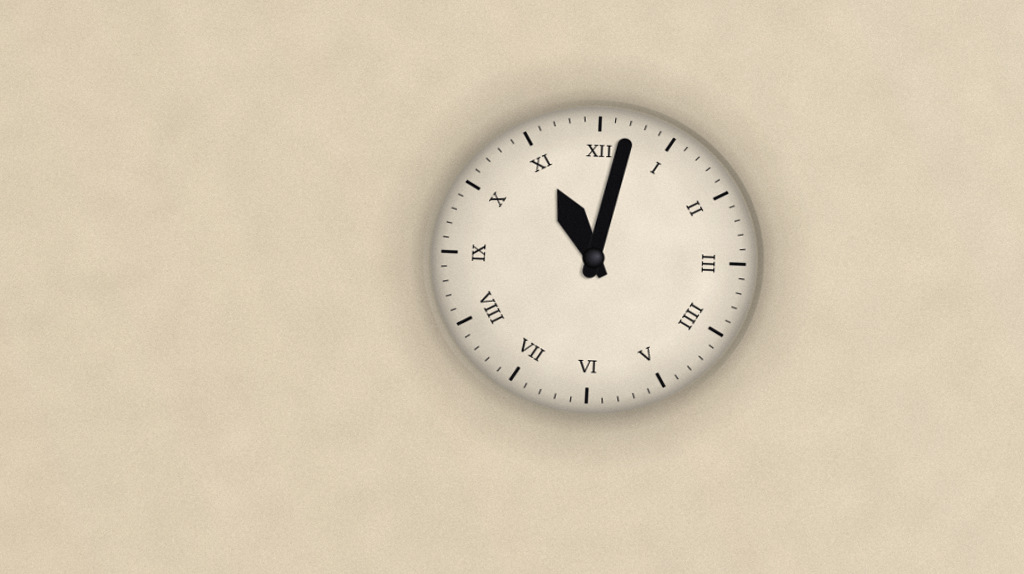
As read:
11,02
